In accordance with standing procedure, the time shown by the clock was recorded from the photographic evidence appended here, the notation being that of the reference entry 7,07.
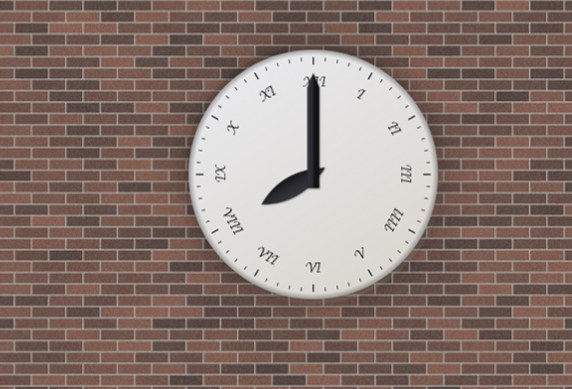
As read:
8,00
